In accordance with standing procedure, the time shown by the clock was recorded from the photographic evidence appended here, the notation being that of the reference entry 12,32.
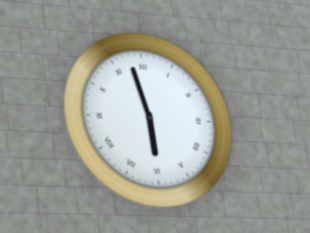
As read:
5,58
